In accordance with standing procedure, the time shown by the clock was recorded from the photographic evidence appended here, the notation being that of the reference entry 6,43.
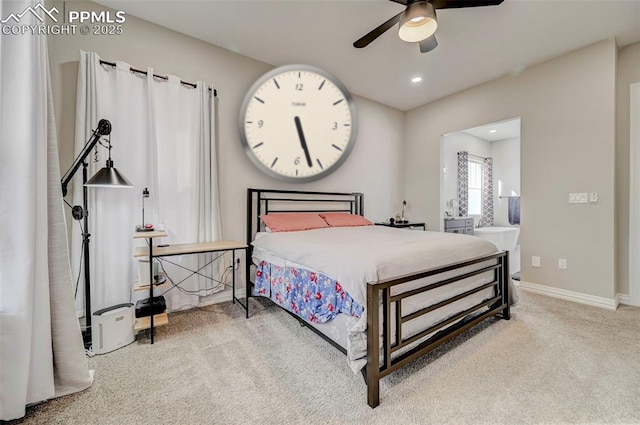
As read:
5,27
